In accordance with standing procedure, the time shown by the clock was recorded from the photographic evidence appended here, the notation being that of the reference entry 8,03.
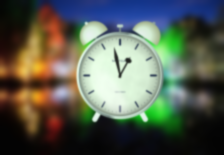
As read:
12,58
